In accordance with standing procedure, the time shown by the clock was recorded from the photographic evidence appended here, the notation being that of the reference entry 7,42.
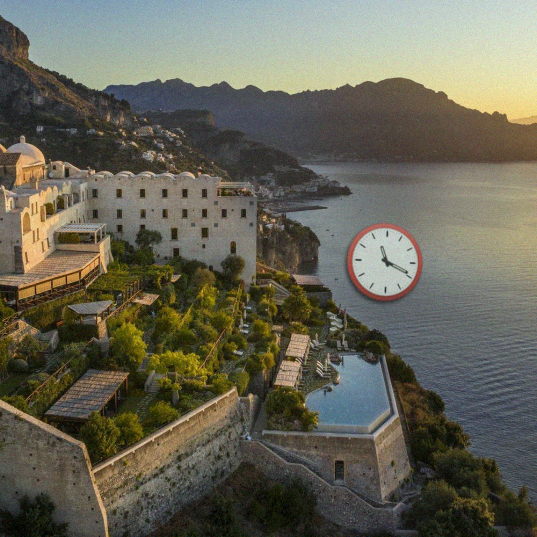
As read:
11,19
